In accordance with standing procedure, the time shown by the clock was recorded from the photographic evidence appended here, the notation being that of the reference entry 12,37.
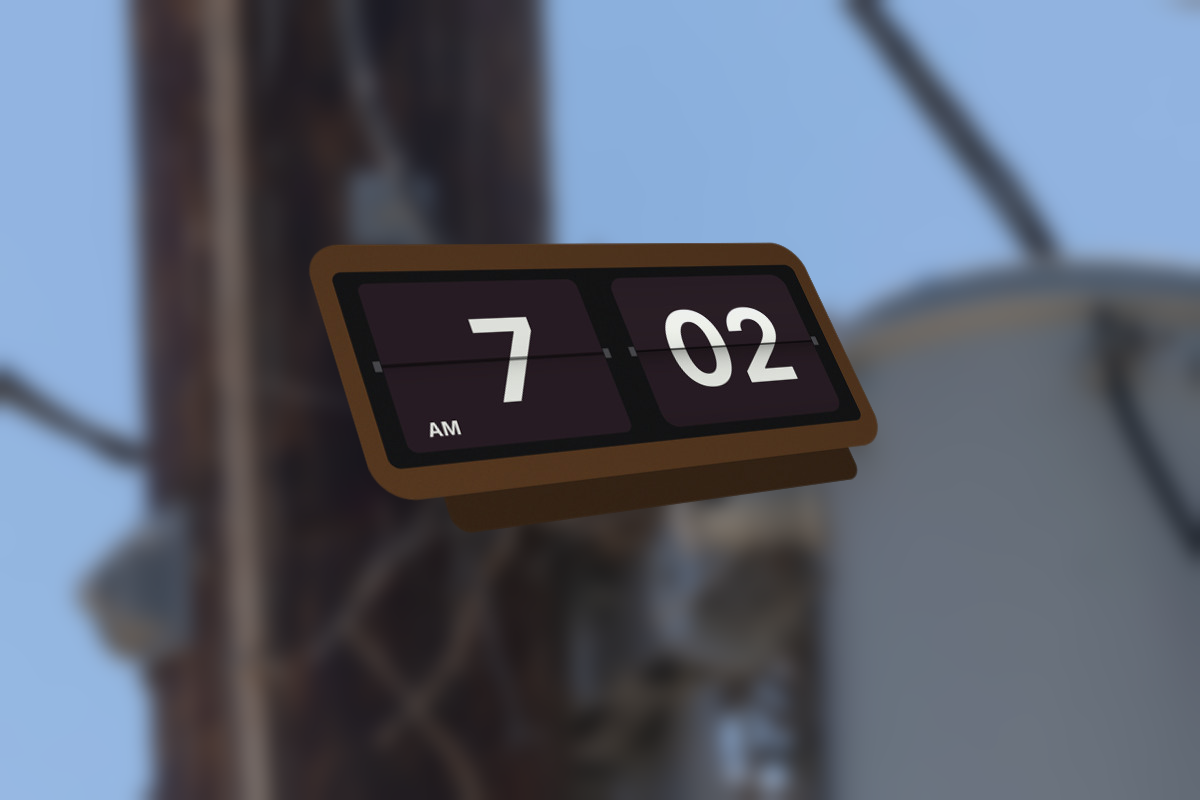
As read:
7,02
